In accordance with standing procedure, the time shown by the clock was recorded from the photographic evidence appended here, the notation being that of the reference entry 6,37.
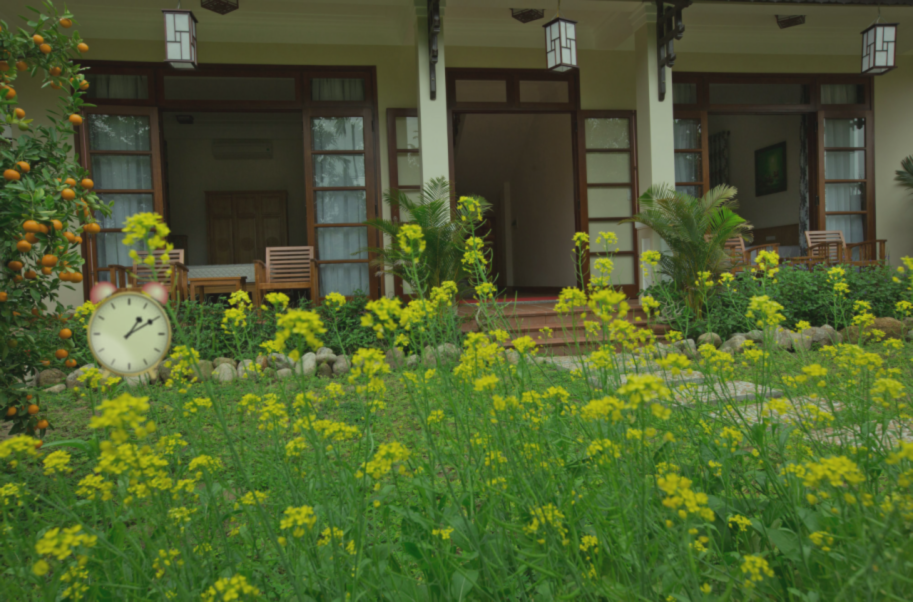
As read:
1,10
